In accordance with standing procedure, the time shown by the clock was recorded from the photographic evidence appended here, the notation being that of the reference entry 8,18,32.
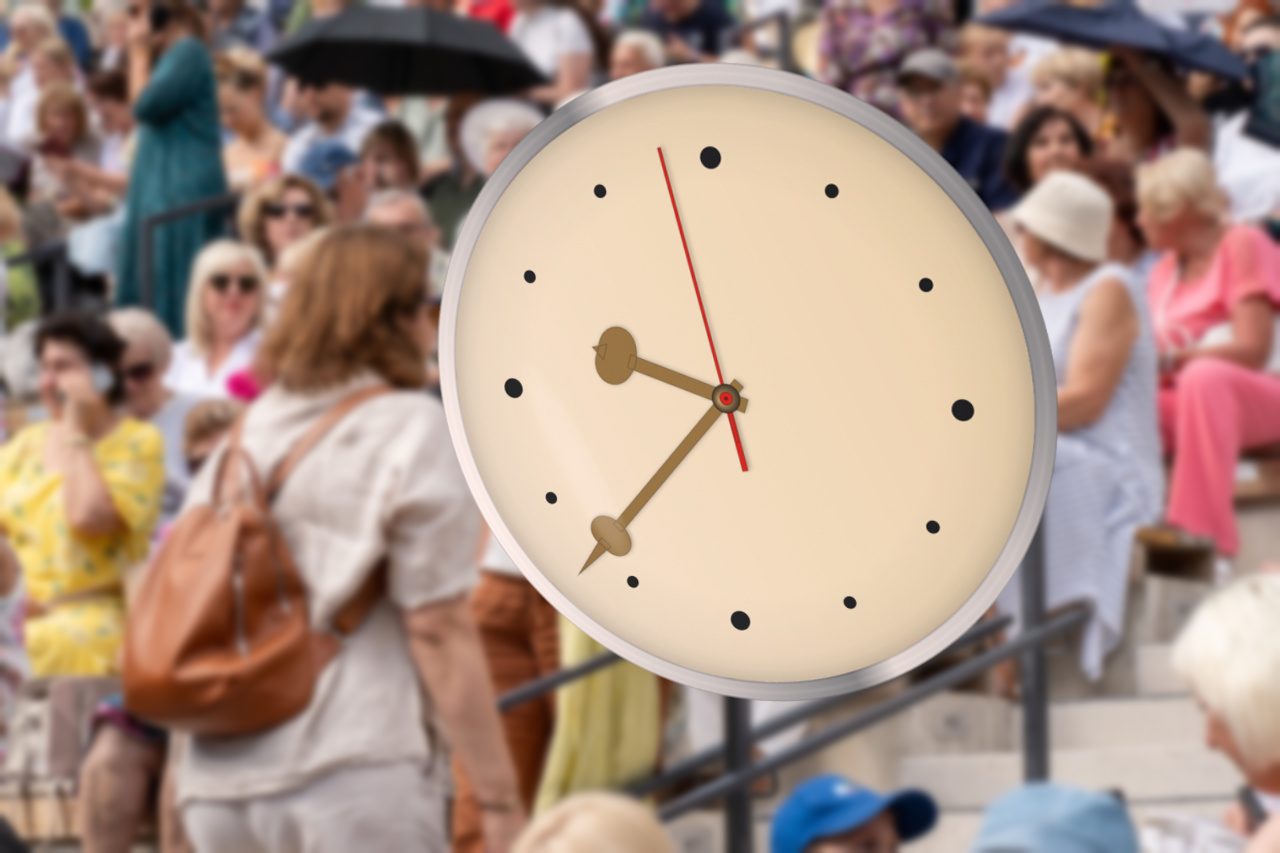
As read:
9,36,58
